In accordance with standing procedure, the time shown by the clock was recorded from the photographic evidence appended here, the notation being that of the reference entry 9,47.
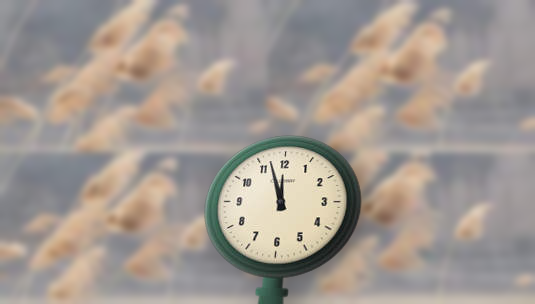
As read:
11,57
